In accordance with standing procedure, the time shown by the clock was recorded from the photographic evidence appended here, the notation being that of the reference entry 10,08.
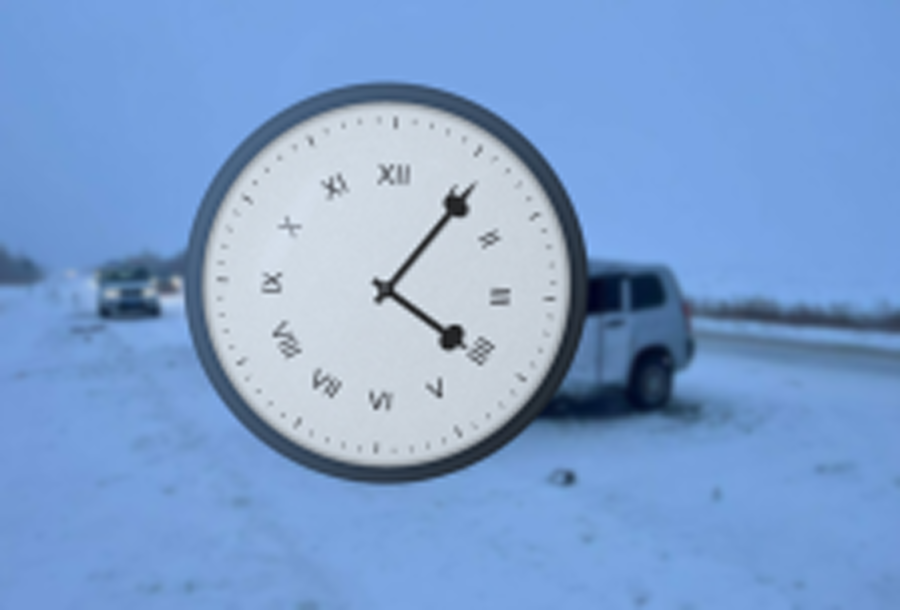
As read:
4,06
